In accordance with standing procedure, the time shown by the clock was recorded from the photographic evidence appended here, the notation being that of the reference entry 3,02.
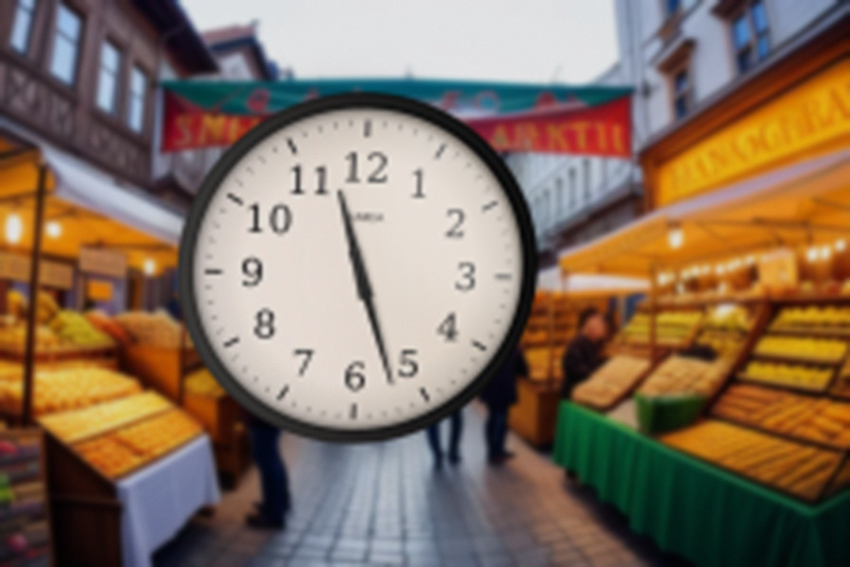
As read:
11,27
